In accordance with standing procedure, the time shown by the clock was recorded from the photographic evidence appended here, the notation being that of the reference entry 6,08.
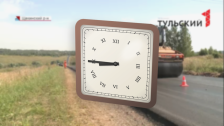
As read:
8,45
